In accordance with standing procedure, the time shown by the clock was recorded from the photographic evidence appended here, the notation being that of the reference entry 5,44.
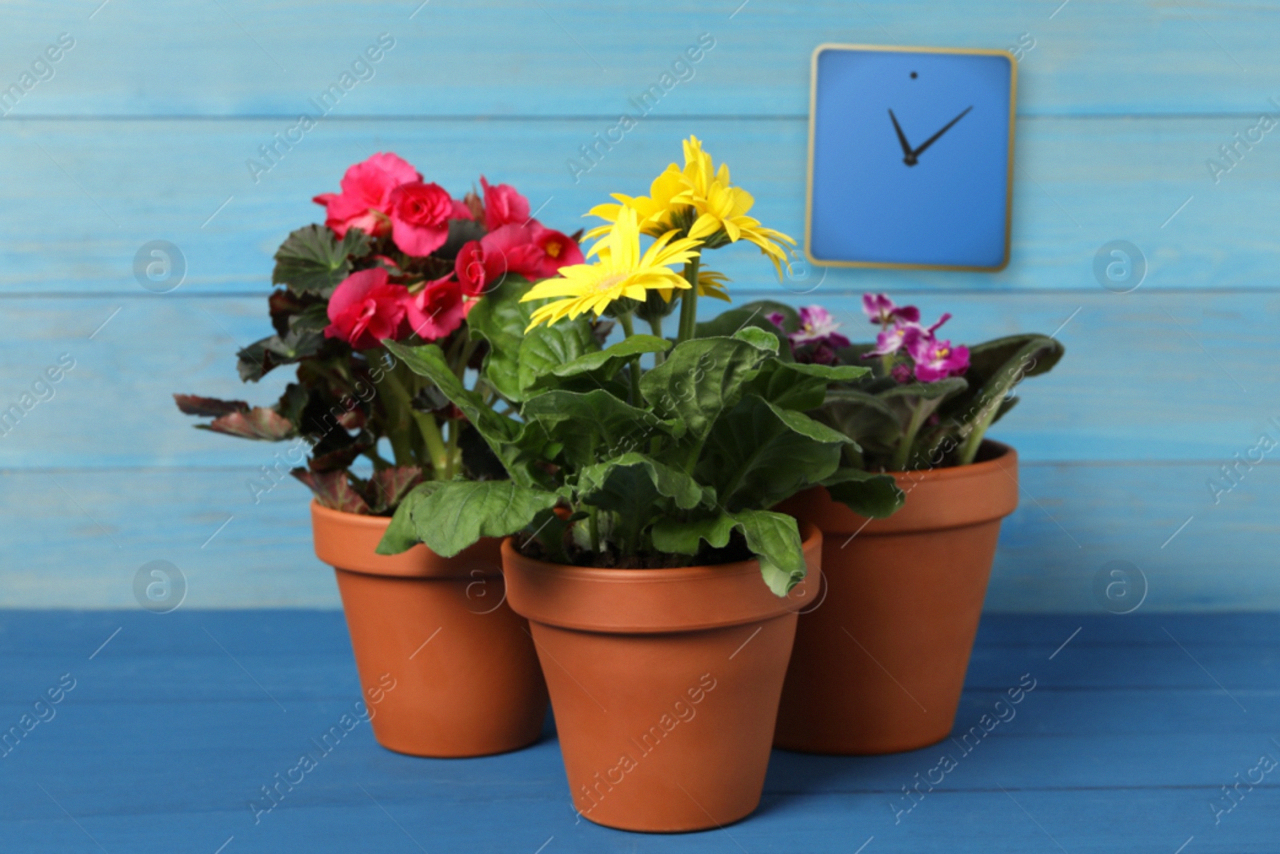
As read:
11,08
